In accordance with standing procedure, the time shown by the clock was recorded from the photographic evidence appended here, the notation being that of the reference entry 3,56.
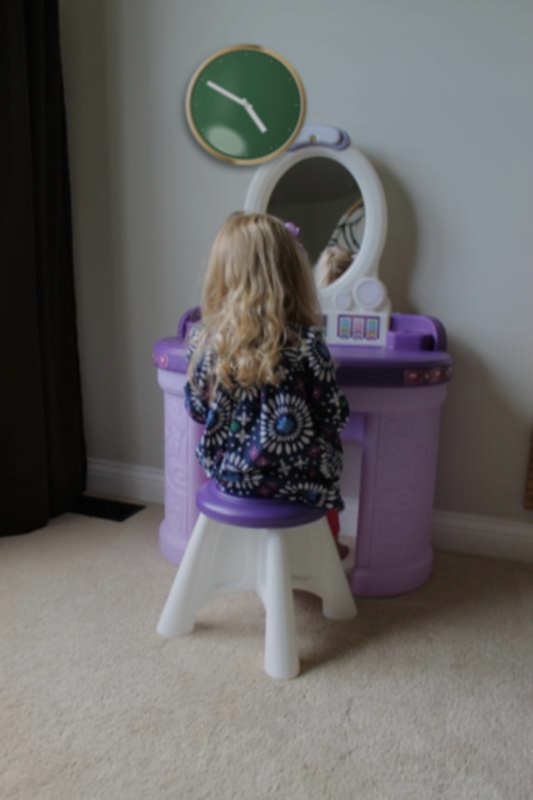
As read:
4,50
